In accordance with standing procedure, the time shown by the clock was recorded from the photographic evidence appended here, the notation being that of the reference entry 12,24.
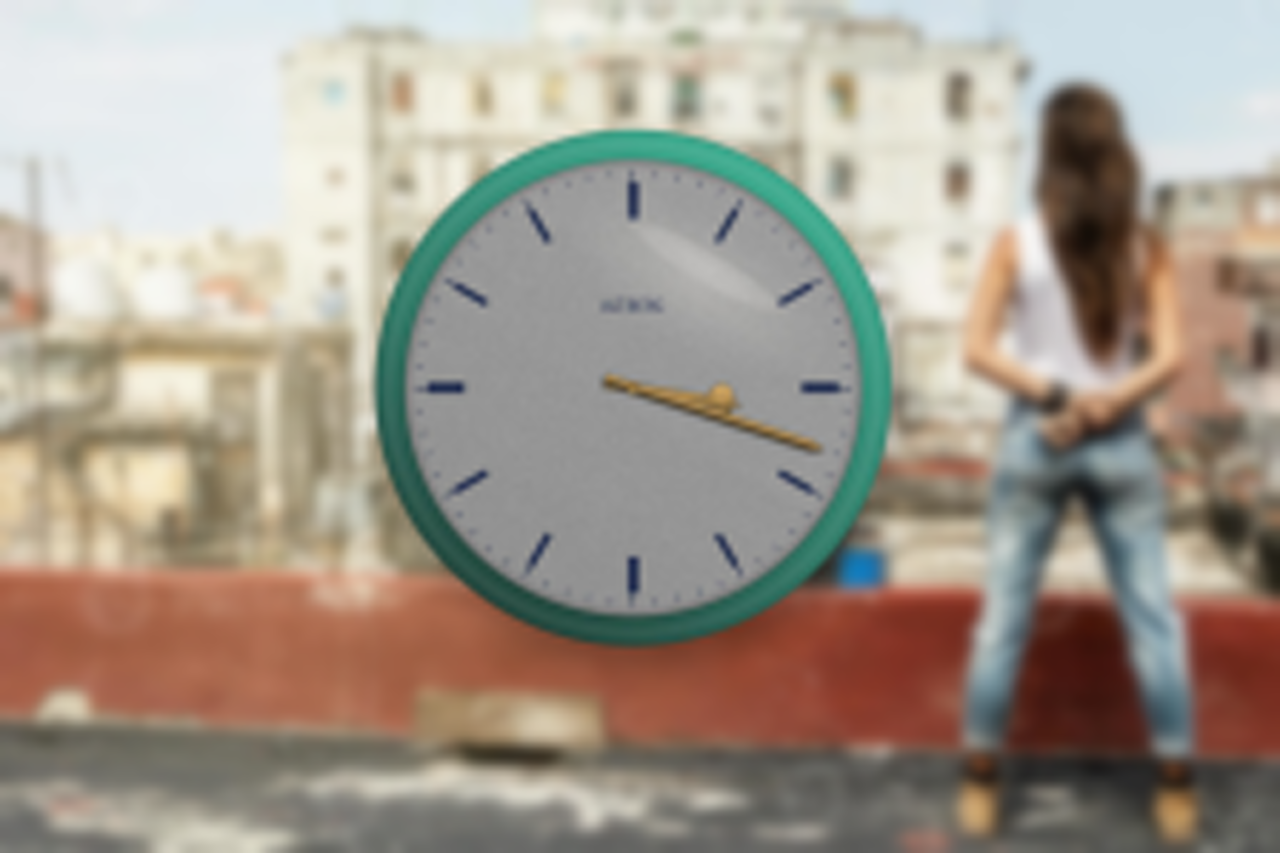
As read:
3,18
